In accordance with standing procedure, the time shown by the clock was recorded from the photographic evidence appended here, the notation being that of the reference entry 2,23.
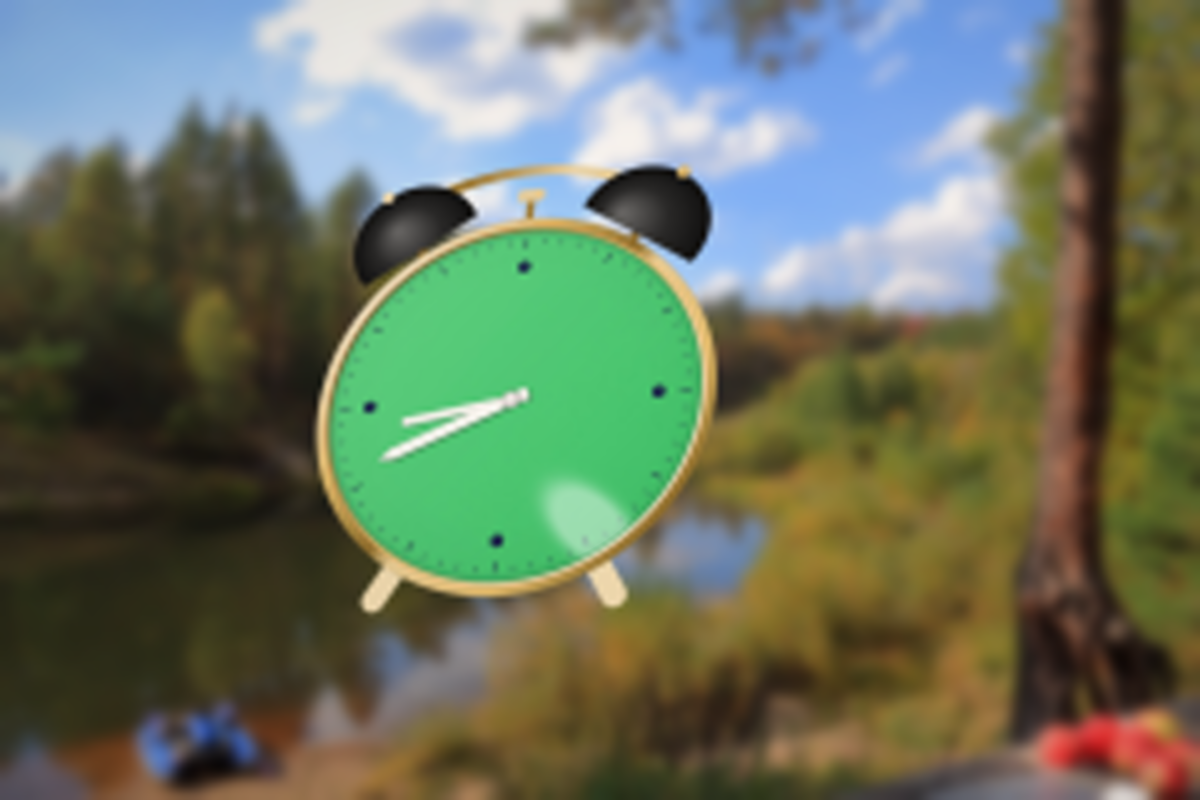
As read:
8,41
